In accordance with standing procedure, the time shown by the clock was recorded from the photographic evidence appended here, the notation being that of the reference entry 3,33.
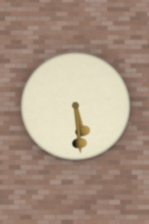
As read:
5,29
